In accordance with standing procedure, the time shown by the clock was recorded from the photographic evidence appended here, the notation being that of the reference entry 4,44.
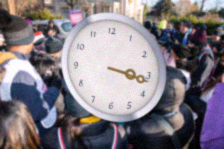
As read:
3,17
